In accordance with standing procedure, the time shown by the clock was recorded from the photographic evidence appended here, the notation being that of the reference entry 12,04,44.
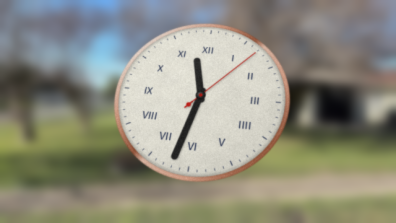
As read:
11,32,07
